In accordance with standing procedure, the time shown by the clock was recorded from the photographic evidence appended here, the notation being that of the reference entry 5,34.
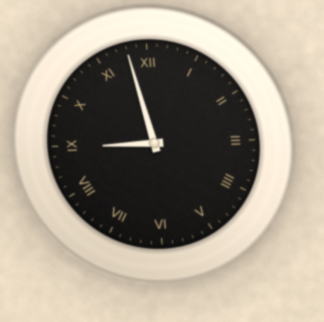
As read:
8,58
